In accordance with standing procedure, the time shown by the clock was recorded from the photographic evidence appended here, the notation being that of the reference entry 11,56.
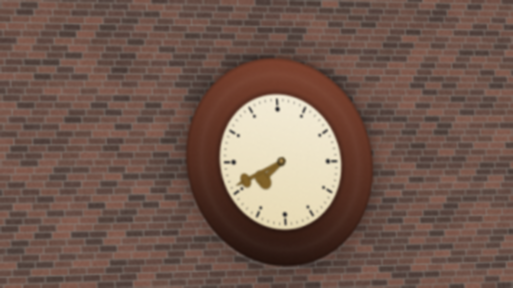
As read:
7,41
